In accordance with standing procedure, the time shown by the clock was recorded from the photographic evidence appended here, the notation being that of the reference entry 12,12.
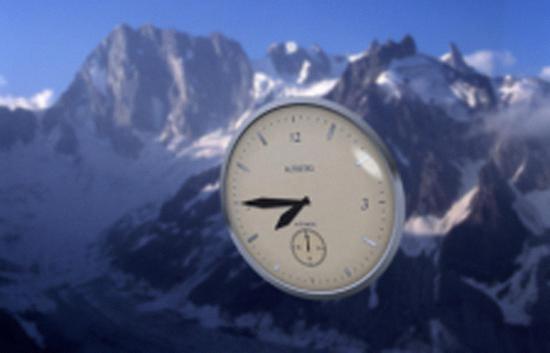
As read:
7,45
